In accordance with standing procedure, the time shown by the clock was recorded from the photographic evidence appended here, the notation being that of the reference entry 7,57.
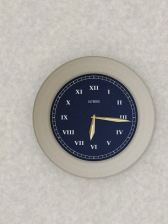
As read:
6,16
